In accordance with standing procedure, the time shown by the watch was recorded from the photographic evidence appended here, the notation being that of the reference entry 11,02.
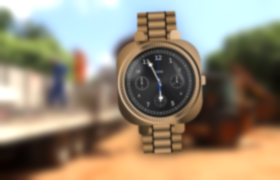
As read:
5,56
